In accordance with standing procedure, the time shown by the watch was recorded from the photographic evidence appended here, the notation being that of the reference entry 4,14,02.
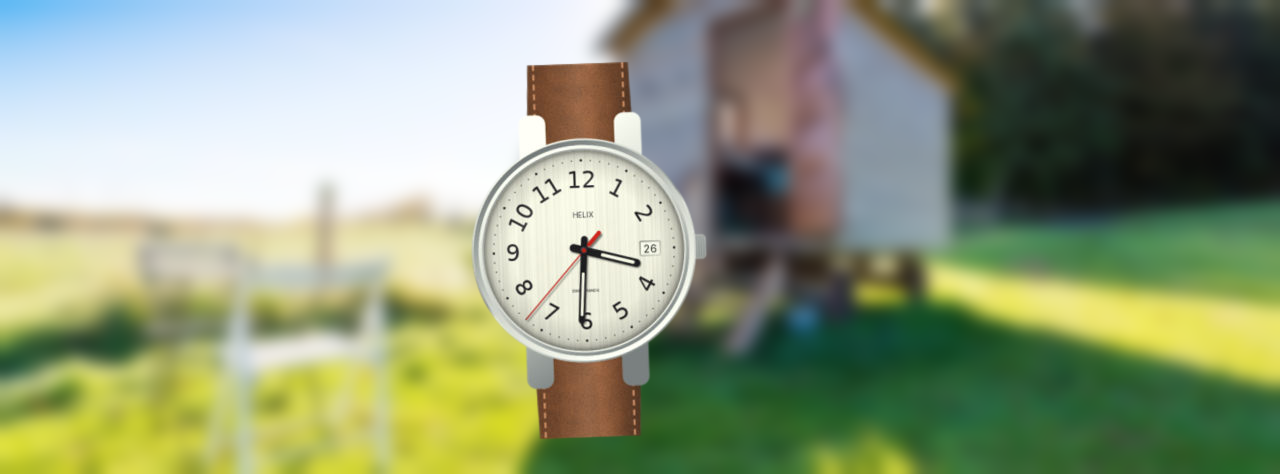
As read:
3,30,37
